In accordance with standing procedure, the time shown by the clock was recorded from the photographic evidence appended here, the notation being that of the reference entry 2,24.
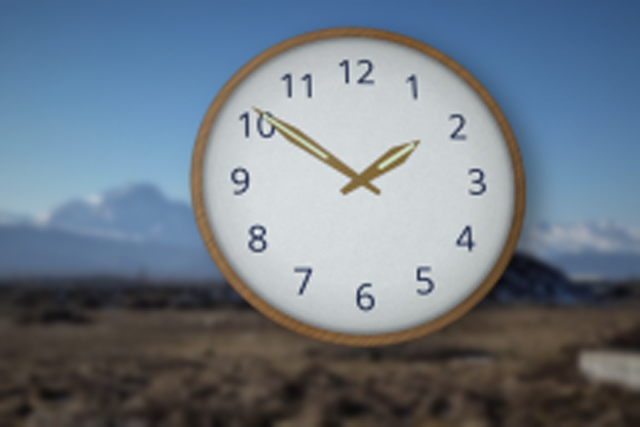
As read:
1,51
